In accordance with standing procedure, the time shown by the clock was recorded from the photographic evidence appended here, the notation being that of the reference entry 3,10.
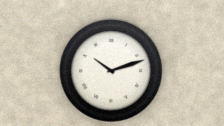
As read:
10,12
